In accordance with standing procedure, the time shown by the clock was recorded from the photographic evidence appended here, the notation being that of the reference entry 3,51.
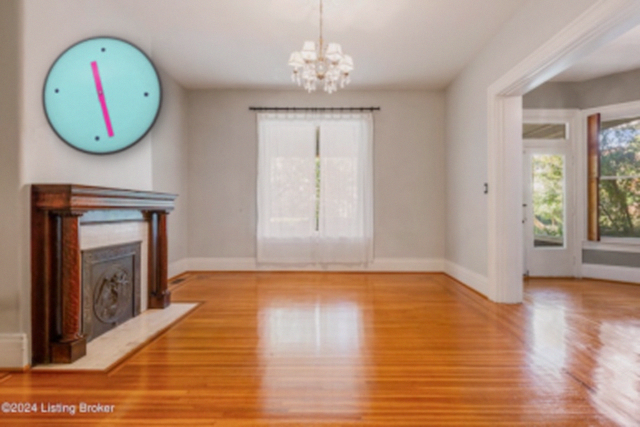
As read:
11,27
